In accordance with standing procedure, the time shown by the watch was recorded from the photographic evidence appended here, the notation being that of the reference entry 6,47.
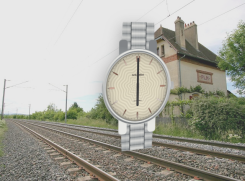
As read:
6,00
